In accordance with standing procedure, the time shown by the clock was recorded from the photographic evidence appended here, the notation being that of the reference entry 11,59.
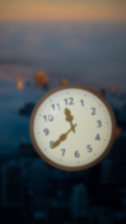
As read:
11,39
